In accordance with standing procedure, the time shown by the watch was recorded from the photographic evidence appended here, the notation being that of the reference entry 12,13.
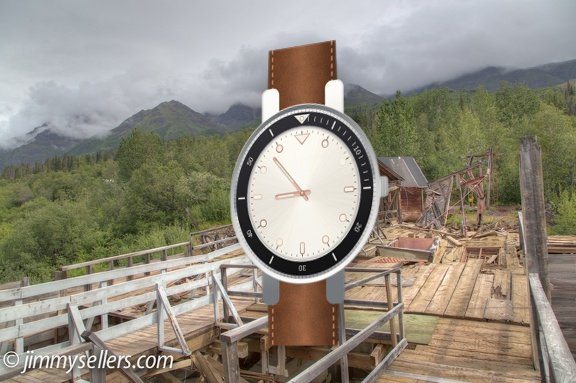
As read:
8,53
